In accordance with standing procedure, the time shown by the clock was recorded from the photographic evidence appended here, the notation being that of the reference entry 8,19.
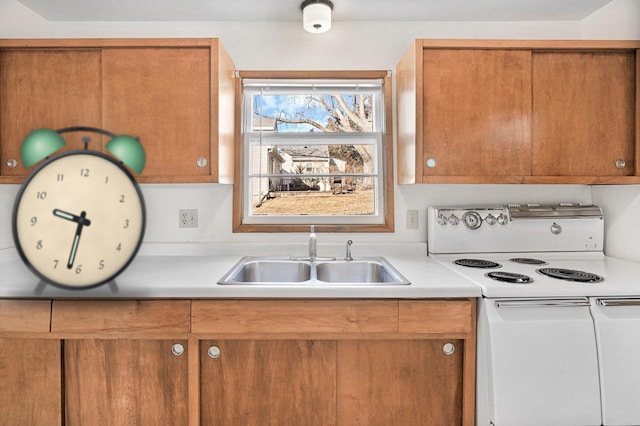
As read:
9,32
